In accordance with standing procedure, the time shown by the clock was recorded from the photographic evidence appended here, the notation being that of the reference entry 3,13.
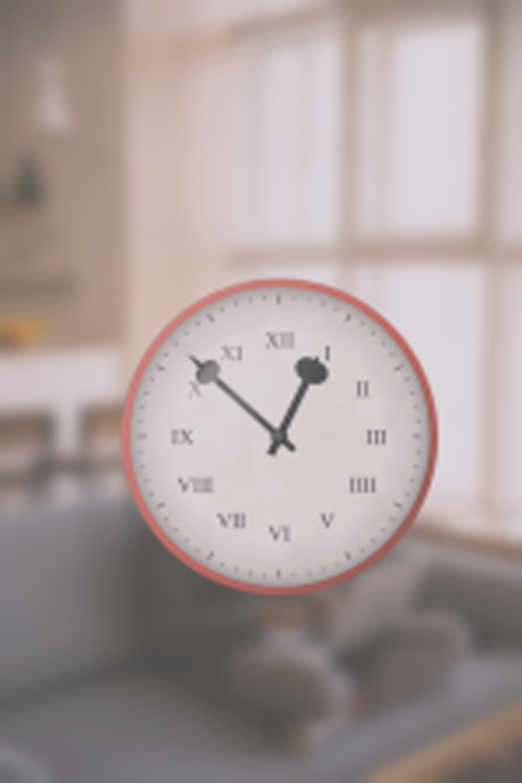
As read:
12,52
